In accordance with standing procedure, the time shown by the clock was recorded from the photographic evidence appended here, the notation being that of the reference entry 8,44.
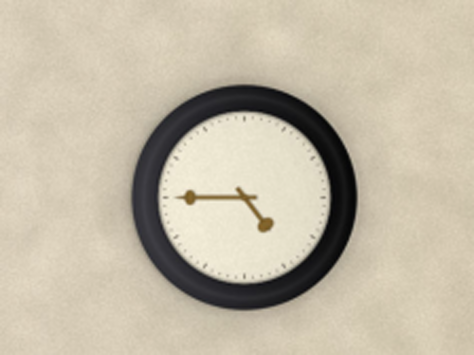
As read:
4,45
